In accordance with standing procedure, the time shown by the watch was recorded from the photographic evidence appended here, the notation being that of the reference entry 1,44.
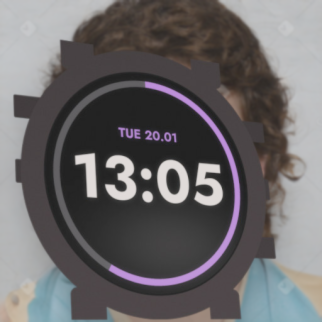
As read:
13,05
